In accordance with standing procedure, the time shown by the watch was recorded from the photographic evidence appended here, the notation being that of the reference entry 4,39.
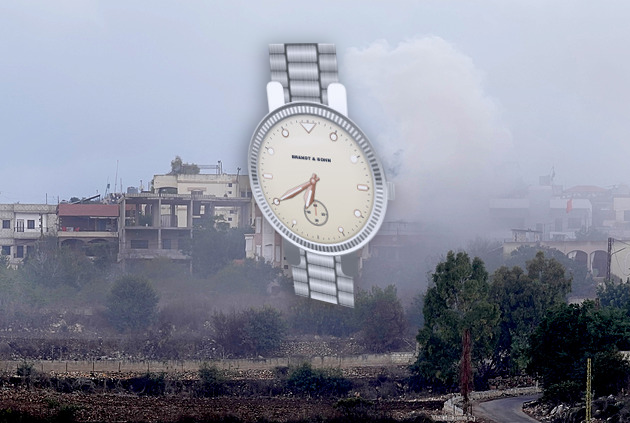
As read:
6,40
